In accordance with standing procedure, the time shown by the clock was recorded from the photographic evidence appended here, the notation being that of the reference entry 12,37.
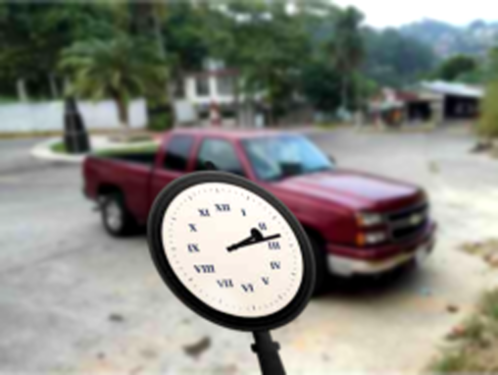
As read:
2,13
